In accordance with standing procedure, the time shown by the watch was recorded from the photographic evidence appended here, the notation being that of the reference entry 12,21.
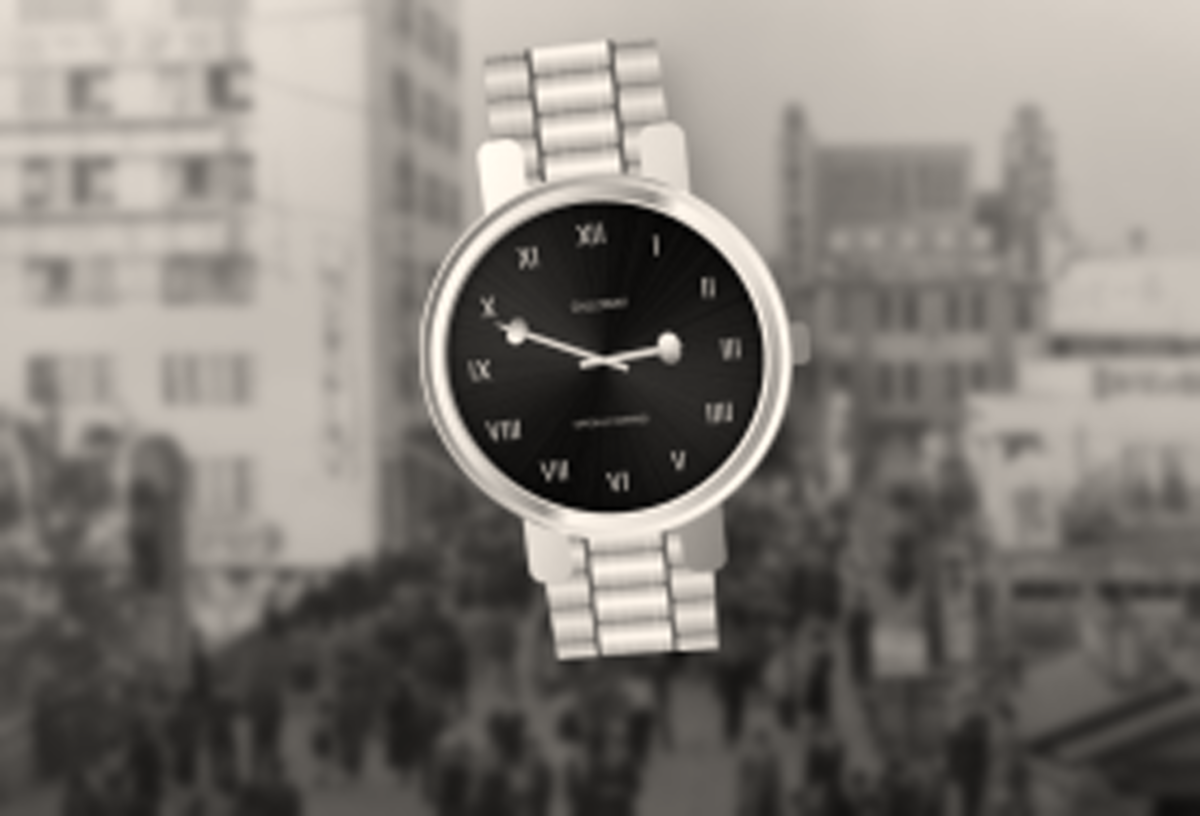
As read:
2,49
